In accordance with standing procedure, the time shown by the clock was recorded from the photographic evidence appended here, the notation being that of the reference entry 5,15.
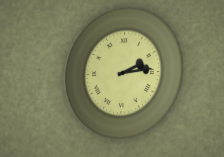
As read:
2,14
